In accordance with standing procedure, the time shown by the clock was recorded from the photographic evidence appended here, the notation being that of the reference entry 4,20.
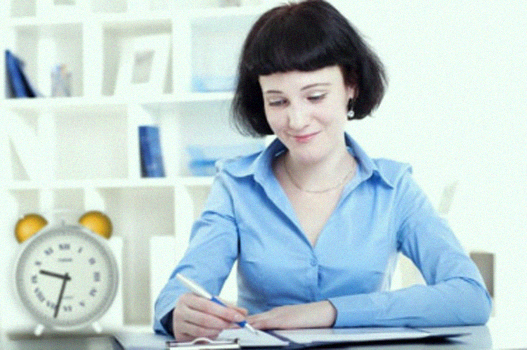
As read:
9,33
